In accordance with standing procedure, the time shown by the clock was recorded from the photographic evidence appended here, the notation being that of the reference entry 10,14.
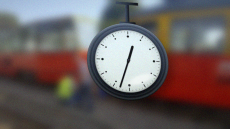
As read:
12,33
